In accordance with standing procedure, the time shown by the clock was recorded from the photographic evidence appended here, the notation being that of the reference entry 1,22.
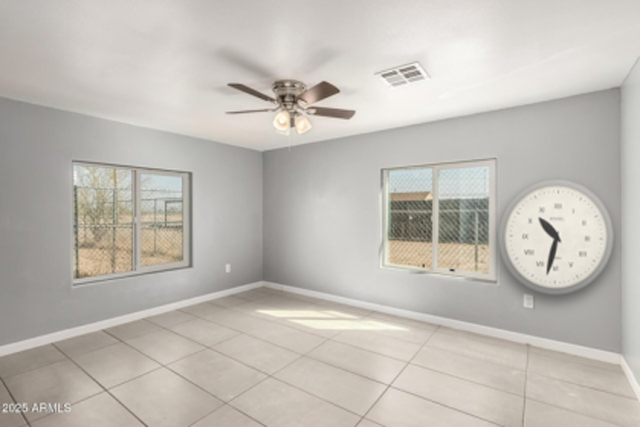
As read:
10,32
